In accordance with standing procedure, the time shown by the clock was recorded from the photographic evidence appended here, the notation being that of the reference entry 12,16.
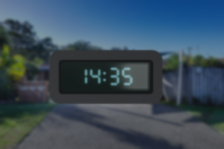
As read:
14,35
